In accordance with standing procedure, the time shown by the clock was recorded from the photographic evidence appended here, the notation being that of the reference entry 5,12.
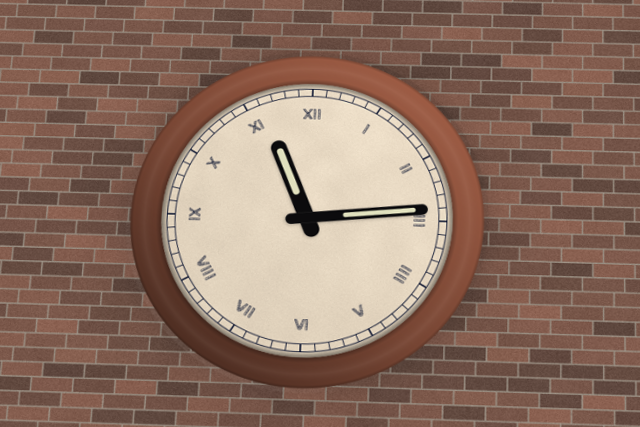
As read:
11,14
